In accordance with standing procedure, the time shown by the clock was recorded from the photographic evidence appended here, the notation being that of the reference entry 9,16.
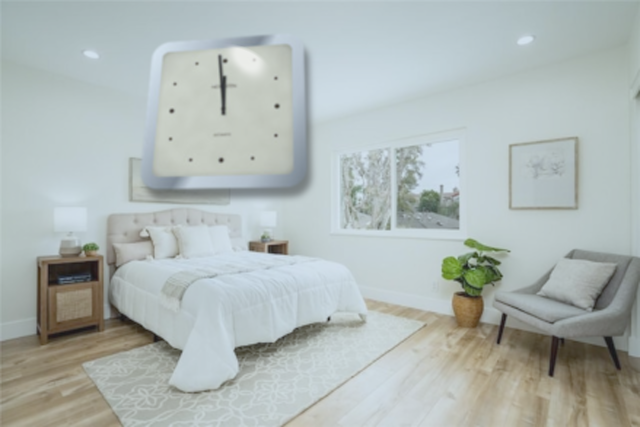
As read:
11,59
